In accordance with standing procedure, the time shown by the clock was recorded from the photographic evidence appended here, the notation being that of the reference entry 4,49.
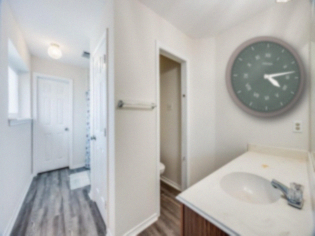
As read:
4,13
